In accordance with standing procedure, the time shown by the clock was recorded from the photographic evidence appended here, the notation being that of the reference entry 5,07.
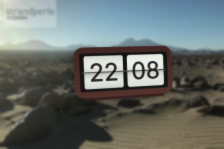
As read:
22,08
